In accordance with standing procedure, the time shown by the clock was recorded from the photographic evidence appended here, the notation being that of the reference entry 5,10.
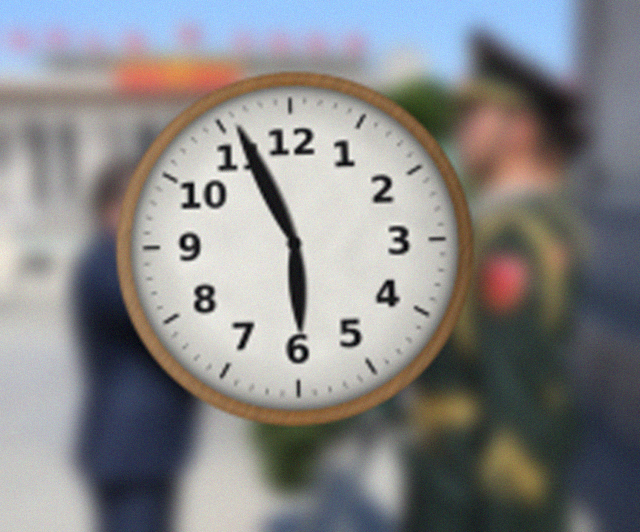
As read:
5,56
